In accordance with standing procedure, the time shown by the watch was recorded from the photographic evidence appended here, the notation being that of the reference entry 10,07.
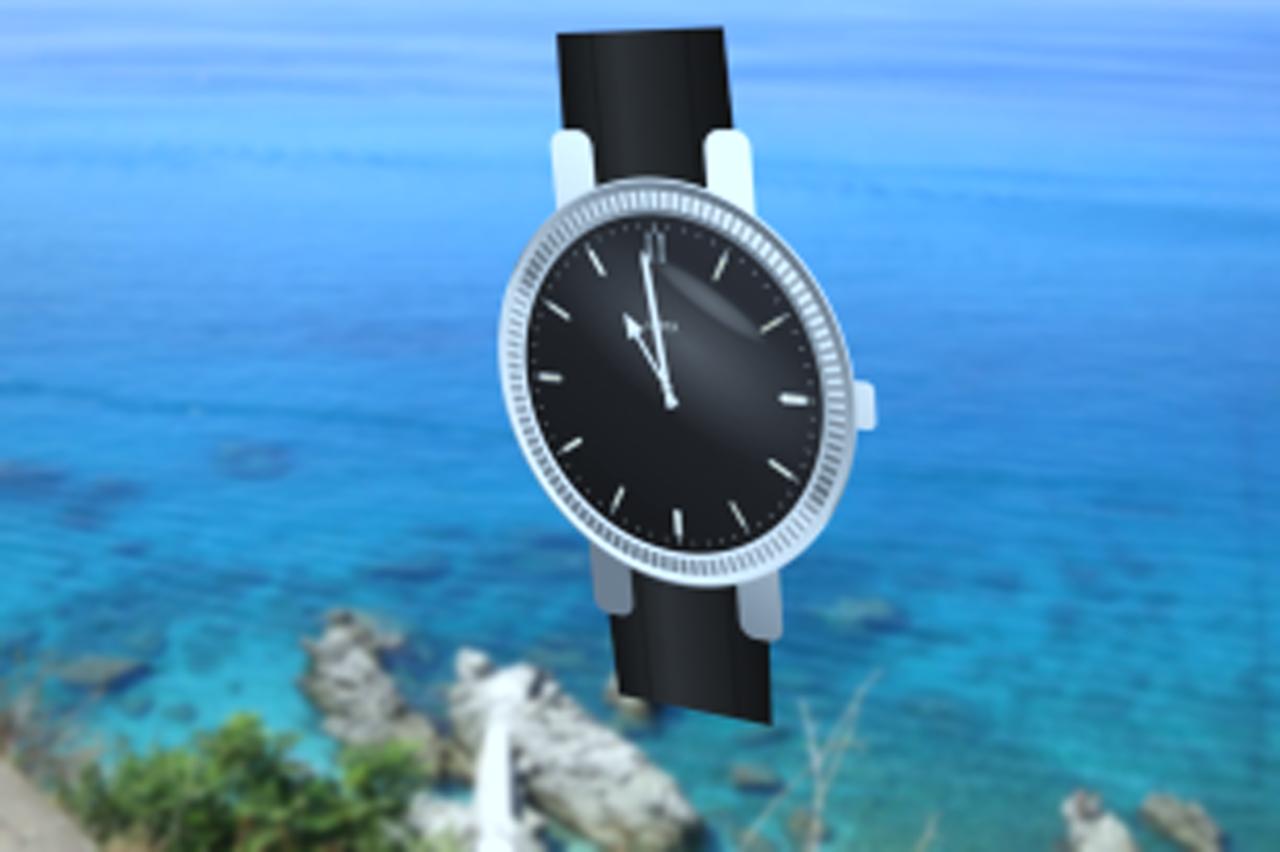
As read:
10,59
